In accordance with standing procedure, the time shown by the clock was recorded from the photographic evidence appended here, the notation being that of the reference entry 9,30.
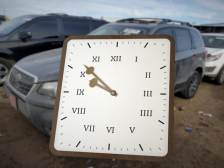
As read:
9,52
